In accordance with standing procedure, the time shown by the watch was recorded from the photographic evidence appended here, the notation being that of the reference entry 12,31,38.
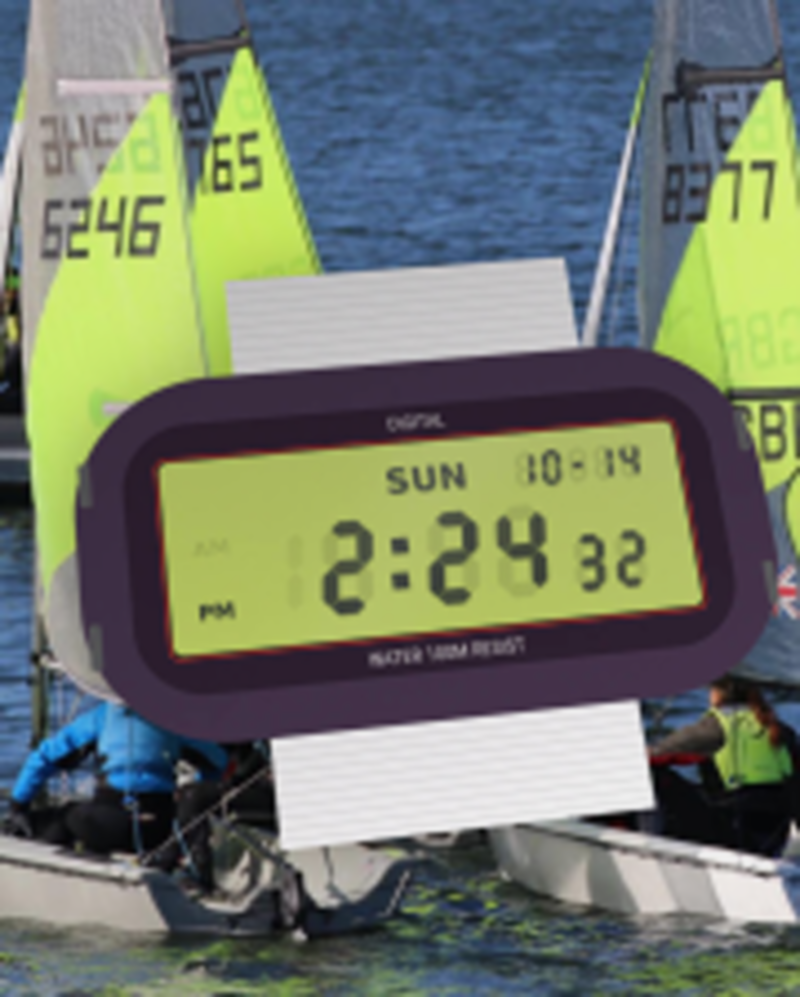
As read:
2,24,32
